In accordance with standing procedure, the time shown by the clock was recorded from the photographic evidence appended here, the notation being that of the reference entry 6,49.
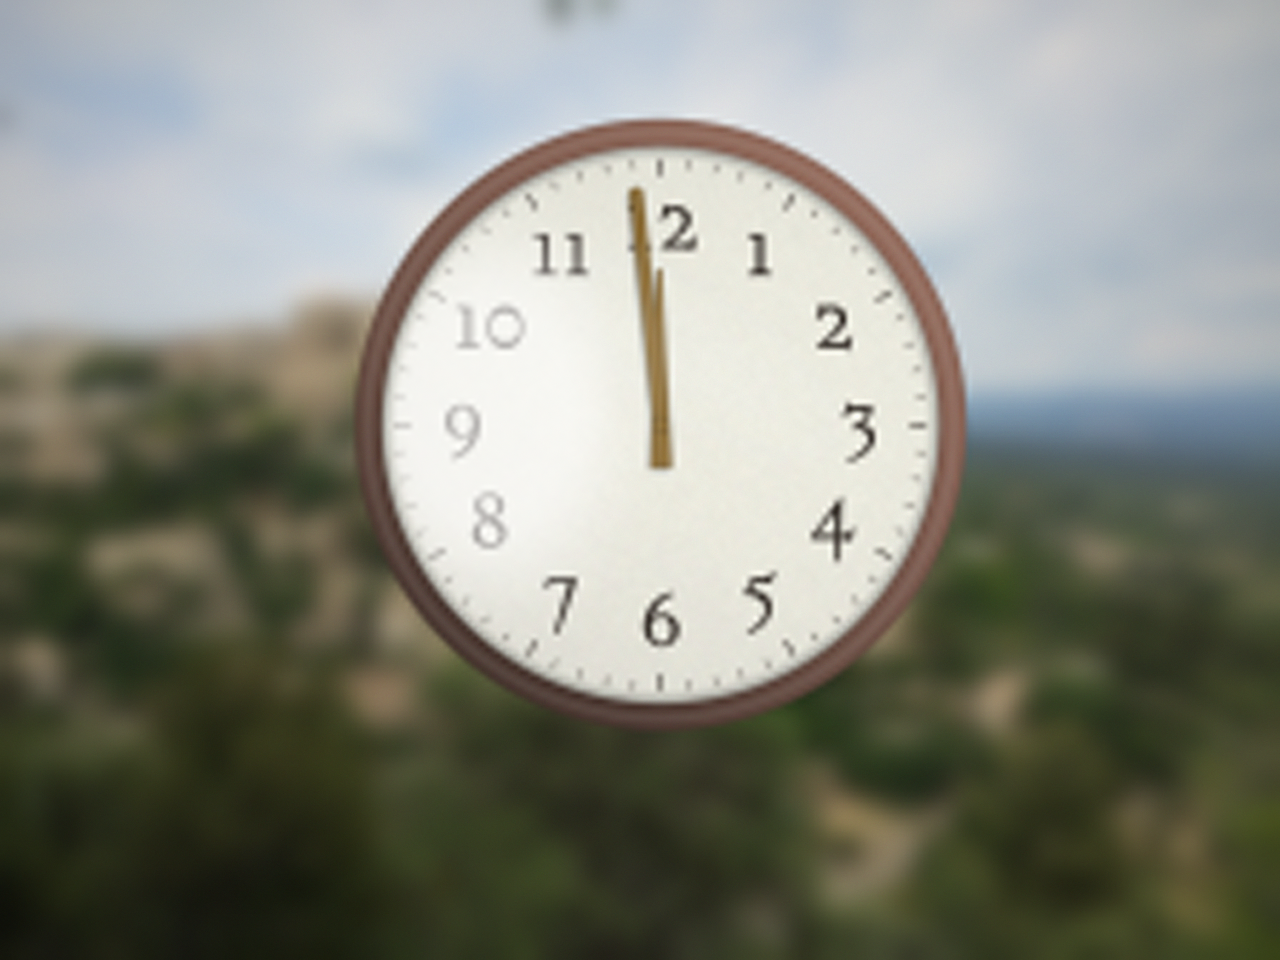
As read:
11,59
